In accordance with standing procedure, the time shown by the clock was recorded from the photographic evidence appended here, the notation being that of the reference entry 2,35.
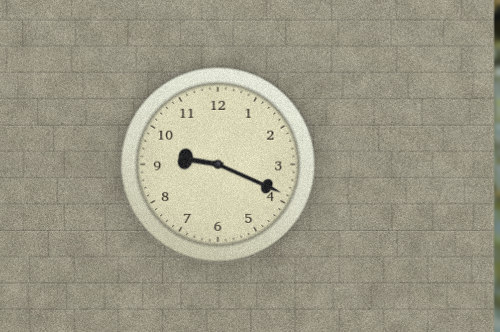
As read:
9,19
